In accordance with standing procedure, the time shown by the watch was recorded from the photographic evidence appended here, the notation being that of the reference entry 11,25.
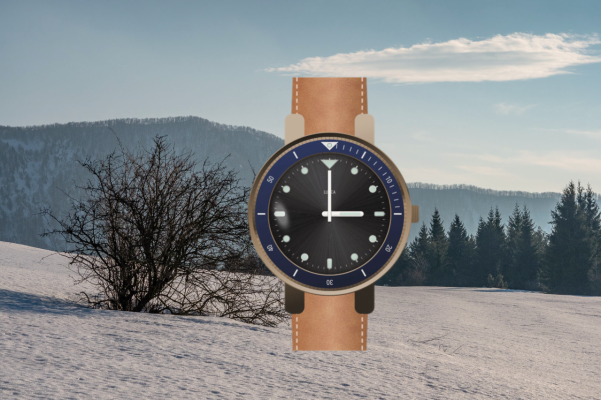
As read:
3,00
